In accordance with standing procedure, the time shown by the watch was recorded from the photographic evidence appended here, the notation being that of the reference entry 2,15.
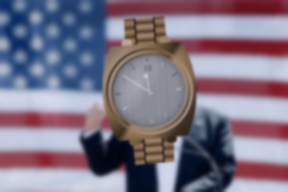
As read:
11,51
